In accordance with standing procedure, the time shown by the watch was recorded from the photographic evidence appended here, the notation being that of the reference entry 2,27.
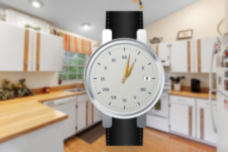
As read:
1,02
